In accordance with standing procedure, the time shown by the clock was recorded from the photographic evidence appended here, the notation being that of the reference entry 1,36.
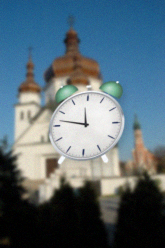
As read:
11,47
